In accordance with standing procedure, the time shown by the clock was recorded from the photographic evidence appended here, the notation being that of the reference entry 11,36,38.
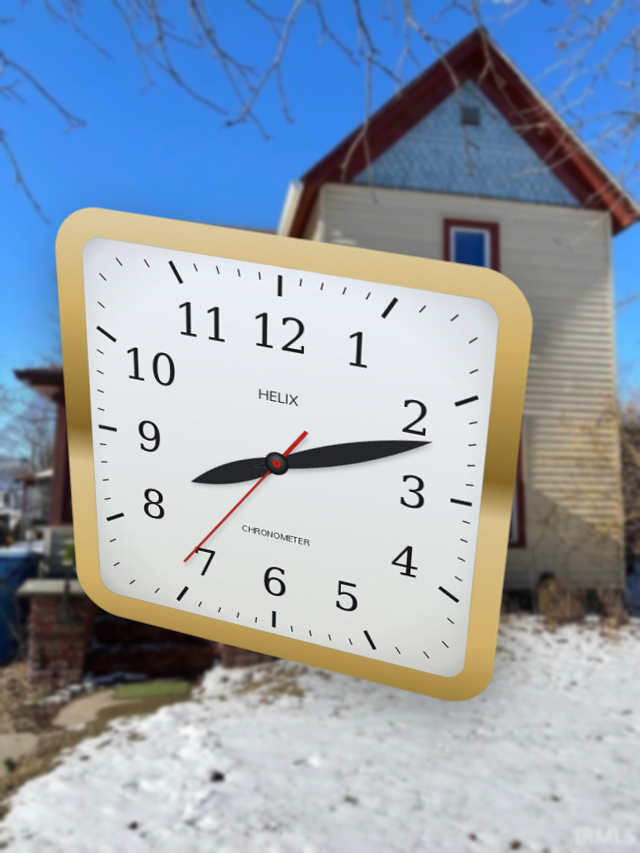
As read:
8,11,36
